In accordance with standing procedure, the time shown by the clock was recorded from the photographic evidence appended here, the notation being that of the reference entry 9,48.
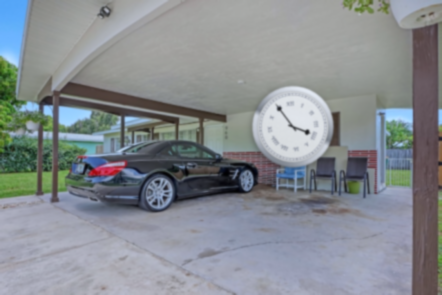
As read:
3,55
